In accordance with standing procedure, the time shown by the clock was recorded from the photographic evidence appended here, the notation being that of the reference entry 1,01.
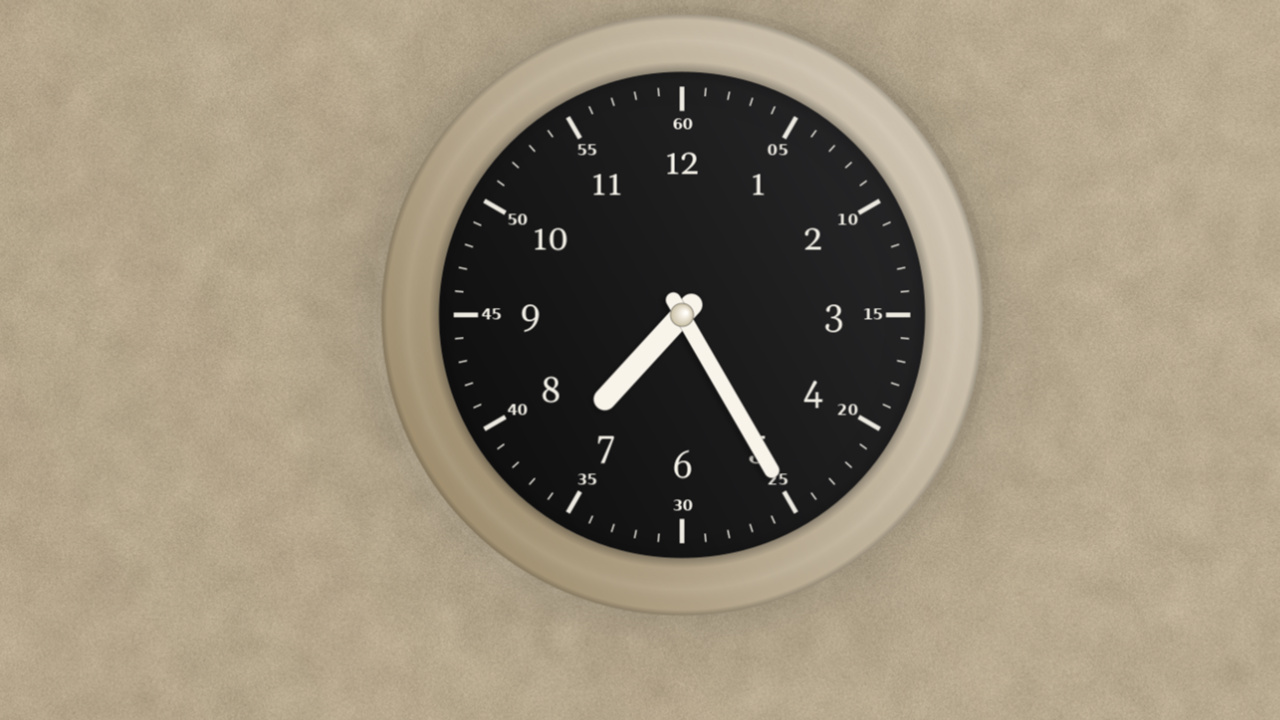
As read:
7,25
